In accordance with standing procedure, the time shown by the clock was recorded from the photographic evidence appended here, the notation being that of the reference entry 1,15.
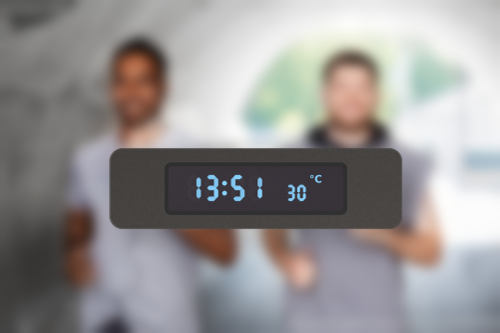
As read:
13,51
